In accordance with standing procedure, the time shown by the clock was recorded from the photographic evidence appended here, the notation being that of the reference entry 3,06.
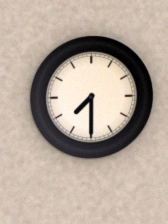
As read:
7,30
